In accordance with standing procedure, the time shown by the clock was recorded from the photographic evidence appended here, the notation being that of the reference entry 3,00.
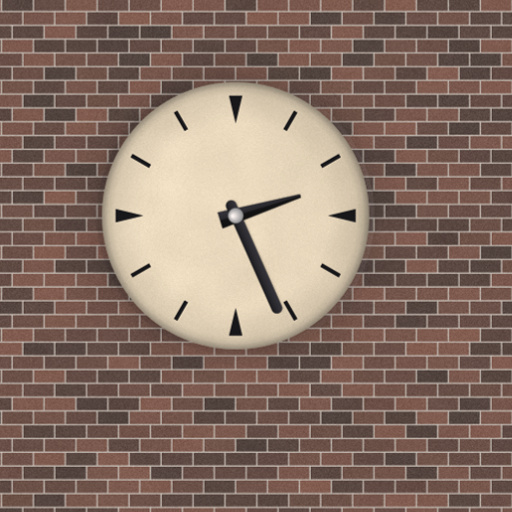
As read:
2,26
